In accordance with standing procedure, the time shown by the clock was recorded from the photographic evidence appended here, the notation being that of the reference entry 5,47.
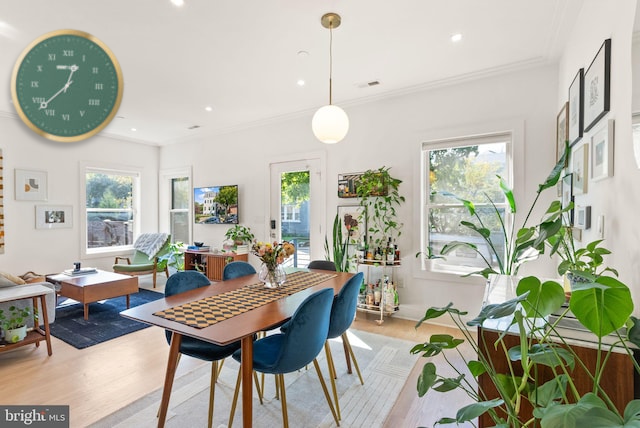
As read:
12,38
